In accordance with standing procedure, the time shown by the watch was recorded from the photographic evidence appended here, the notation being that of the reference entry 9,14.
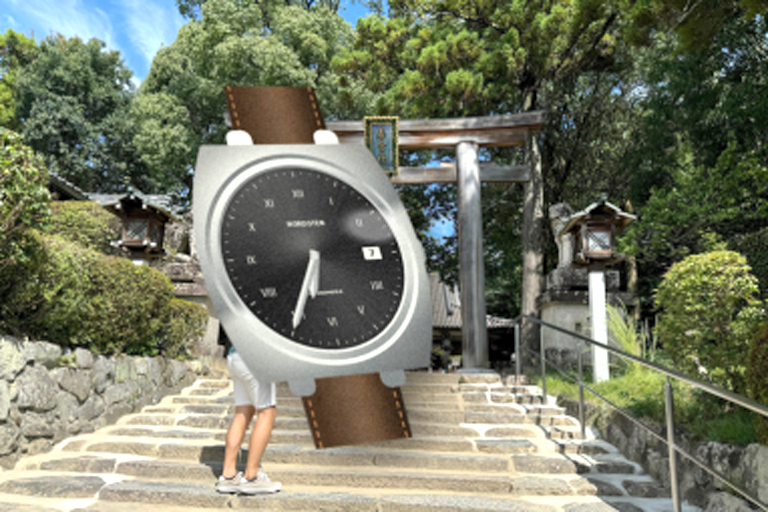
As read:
6,35
